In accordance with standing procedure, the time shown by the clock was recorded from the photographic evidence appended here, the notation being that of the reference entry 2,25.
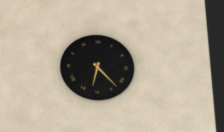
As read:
6,23
